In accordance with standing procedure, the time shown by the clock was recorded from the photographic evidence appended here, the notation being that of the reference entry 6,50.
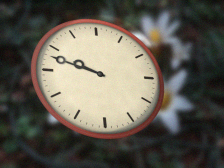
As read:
9,48
